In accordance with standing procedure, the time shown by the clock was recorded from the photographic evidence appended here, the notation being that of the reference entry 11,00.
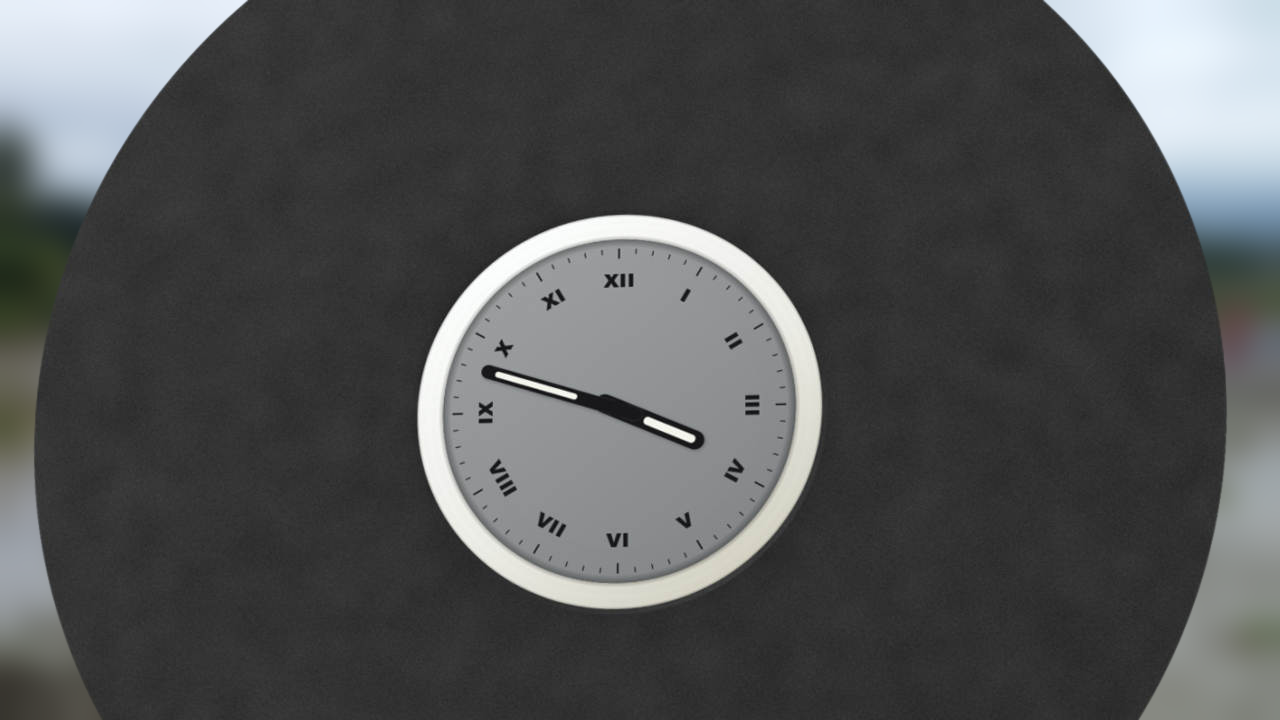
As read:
3,48
